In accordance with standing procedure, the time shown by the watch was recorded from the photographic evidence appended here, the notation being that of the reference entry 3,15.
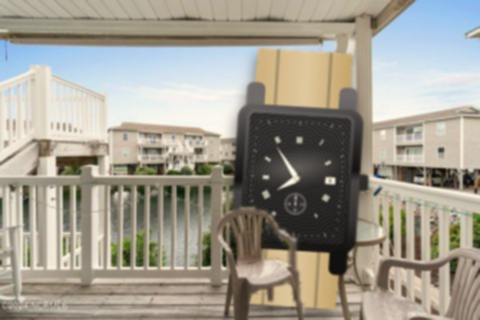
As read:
7,54
